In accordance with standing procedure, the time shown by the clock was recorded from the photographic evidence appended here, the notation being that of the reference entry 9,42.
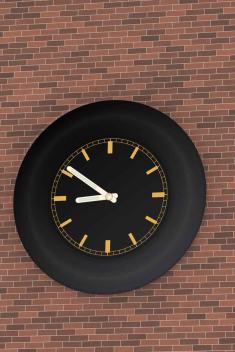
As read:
8,51
